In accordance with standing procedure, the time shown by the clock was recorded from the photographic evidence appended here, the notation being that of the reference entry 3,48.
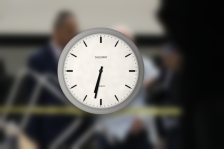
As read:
6,32
